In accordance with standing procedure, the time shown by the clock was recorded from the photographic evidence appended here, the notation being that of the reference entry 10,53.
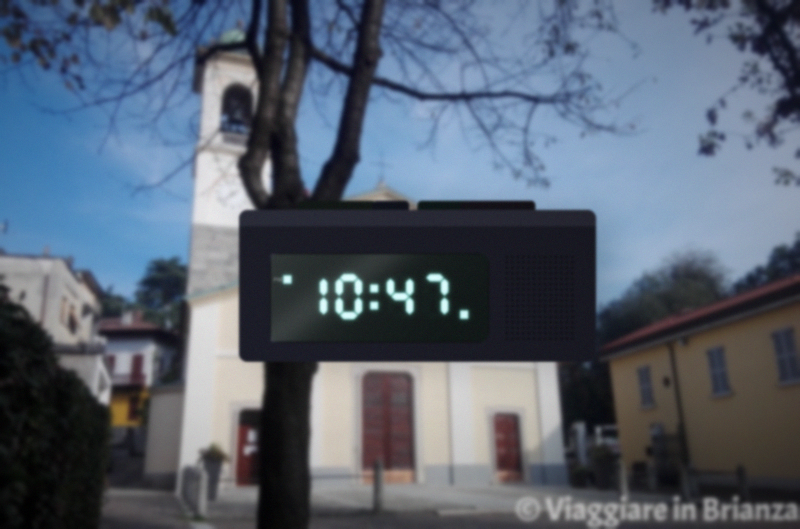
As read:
10,47
